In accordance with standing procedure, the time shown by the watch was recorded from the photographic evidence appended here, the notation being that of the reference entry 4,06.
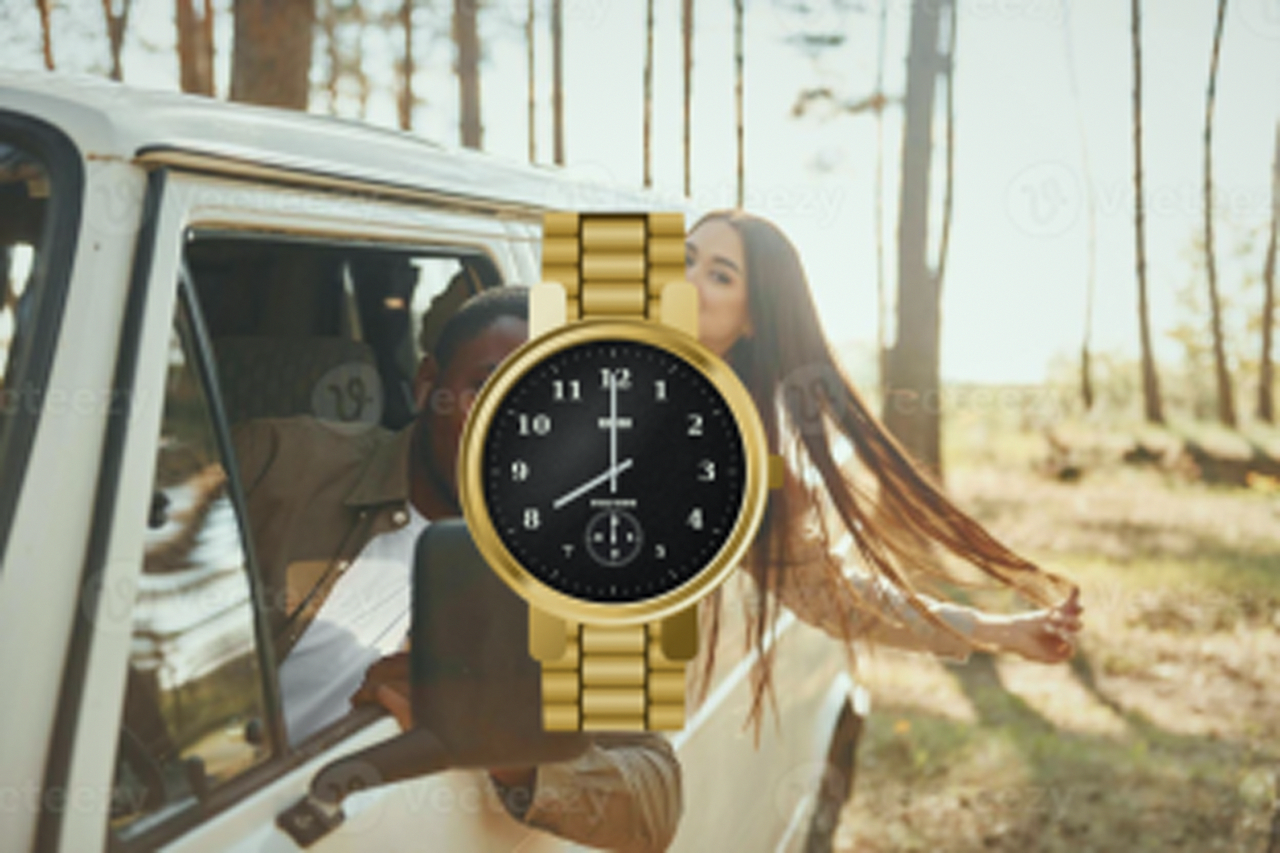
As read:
8,00
